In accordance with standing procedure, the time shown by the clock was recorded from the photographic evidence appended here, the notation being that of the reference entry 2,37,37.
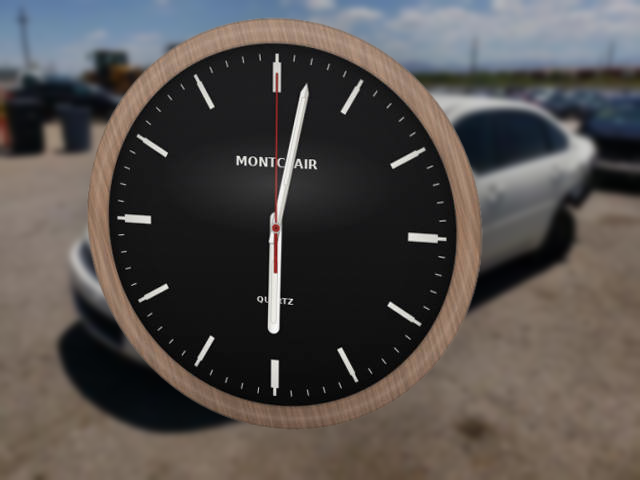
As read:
6,02,00
